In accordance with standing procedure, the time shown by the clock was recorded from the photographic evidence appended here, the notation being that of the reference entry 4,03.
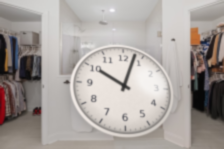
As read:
10,03
